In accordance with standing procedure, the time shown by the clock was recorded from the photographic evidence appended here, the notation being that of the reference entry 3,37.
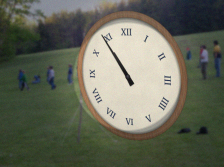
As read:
10,54
